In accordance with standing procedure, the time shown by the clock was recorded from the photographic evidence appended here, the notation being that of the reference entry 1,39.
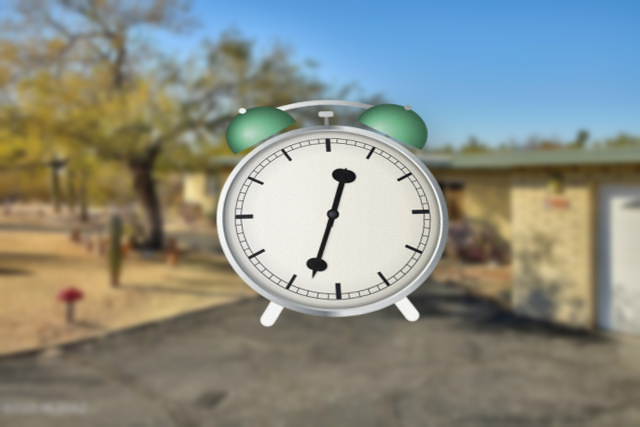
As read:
12,33
